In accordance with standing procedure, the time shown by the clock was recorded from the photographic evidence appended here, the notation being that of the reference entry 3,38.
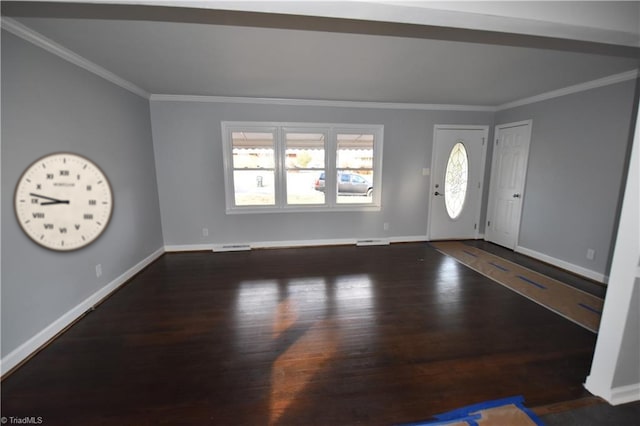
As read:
8,47
